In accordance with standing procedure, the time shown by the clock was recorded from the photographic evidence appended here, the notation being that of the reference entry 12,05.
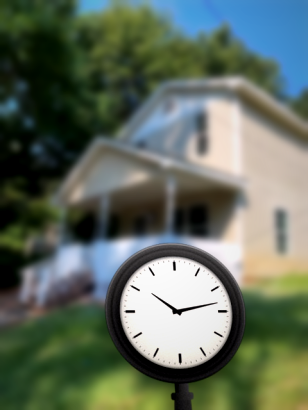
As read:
10,13
